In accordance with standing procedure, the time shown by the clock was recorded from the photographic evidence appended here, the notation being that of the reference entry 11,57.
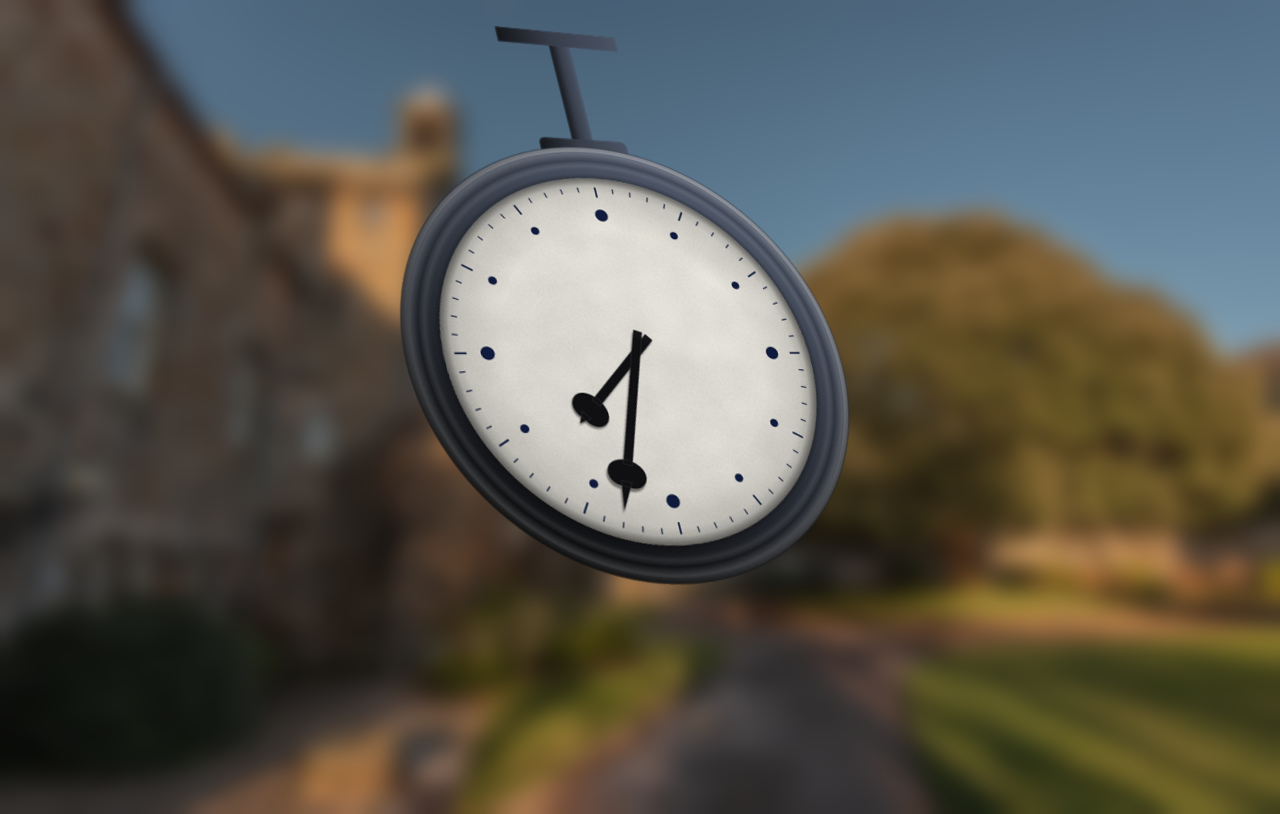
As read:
7,33
